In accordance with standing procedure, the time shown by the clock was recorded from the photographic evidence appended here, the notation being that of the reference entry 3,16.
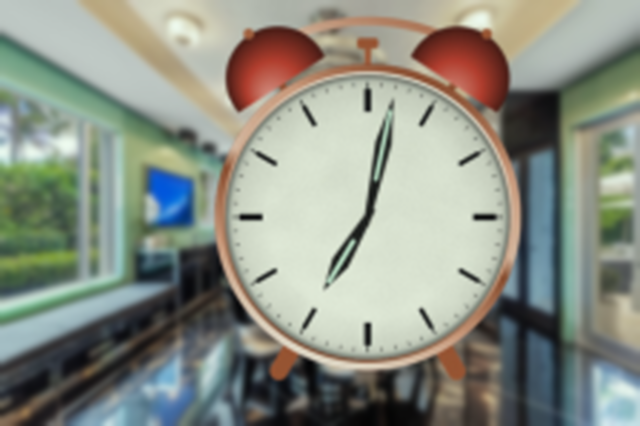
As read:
7,02
